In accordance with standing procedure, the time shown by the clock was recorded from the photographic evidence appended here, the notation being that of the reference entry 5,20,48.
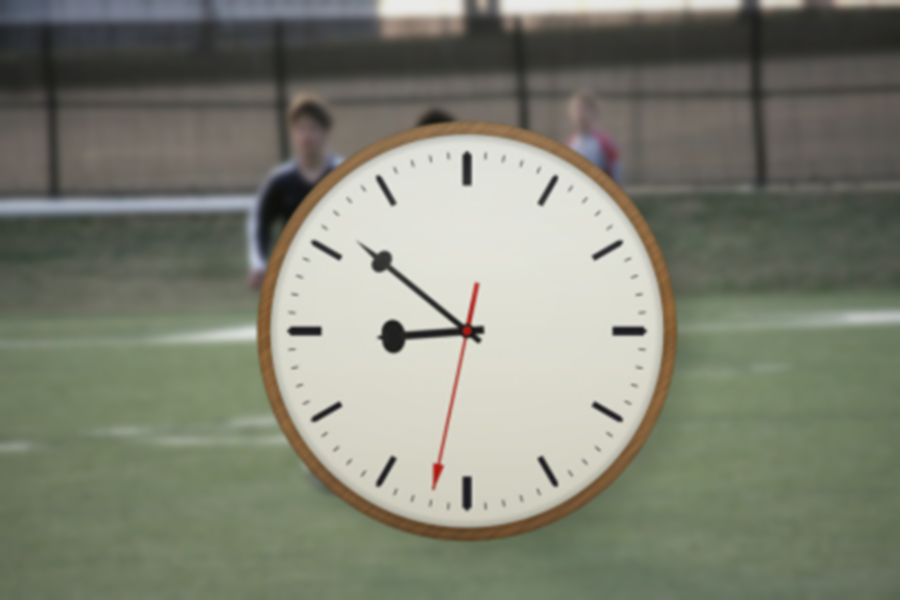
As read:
8,51,32
